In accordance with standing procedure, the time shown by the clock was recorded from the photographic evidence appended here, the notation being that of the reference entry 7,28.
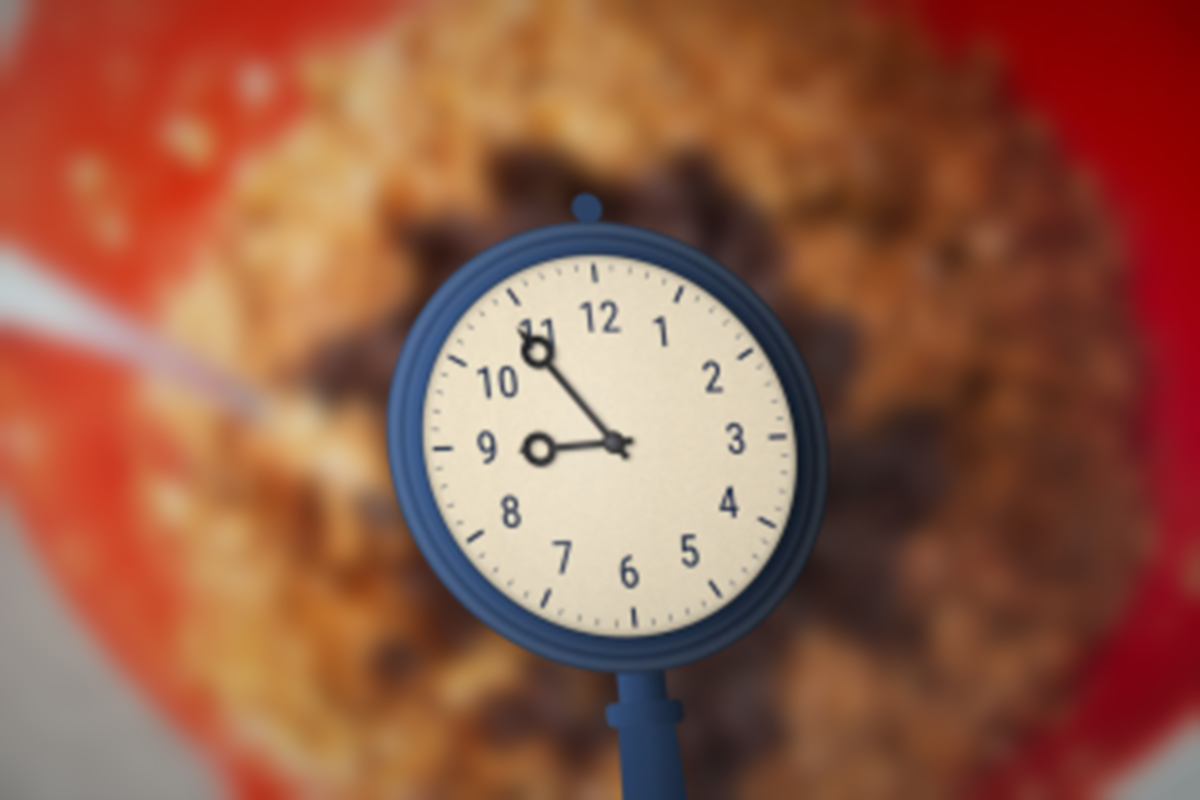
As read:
8,54
